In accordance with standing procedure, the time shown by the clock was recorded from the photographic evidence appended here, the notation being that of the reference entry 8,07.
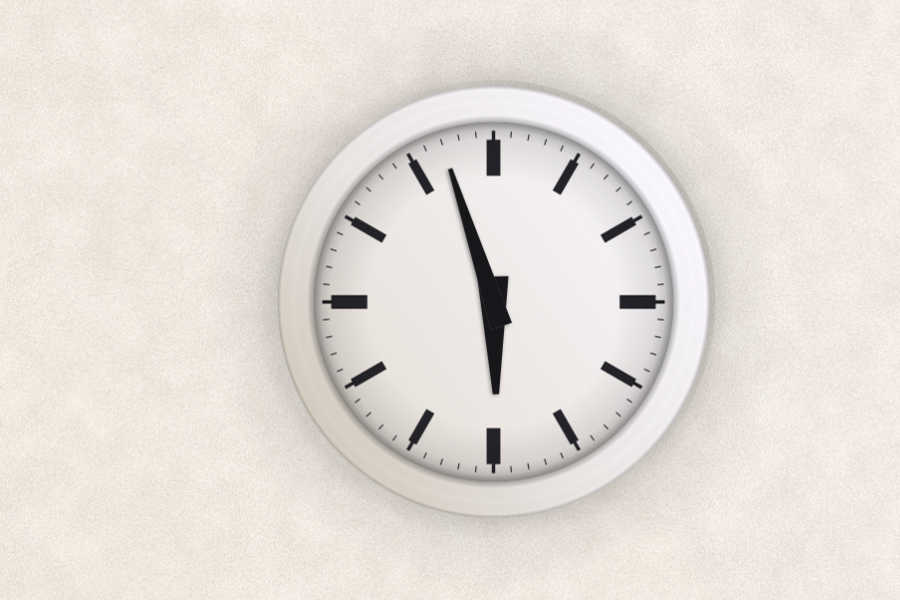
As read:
5,57
